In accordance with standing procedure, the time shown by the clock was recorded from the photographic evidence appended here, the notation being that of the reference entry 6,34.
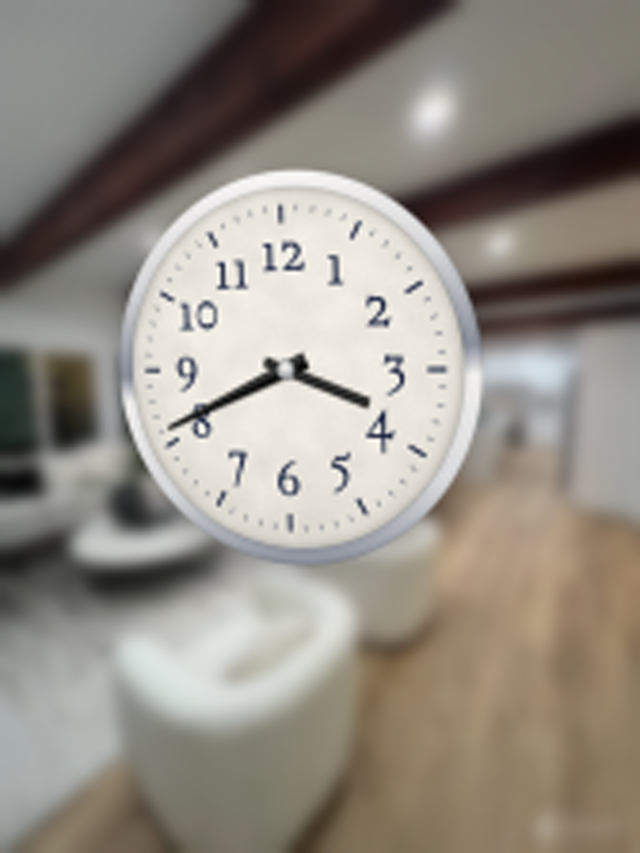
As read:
3,41
